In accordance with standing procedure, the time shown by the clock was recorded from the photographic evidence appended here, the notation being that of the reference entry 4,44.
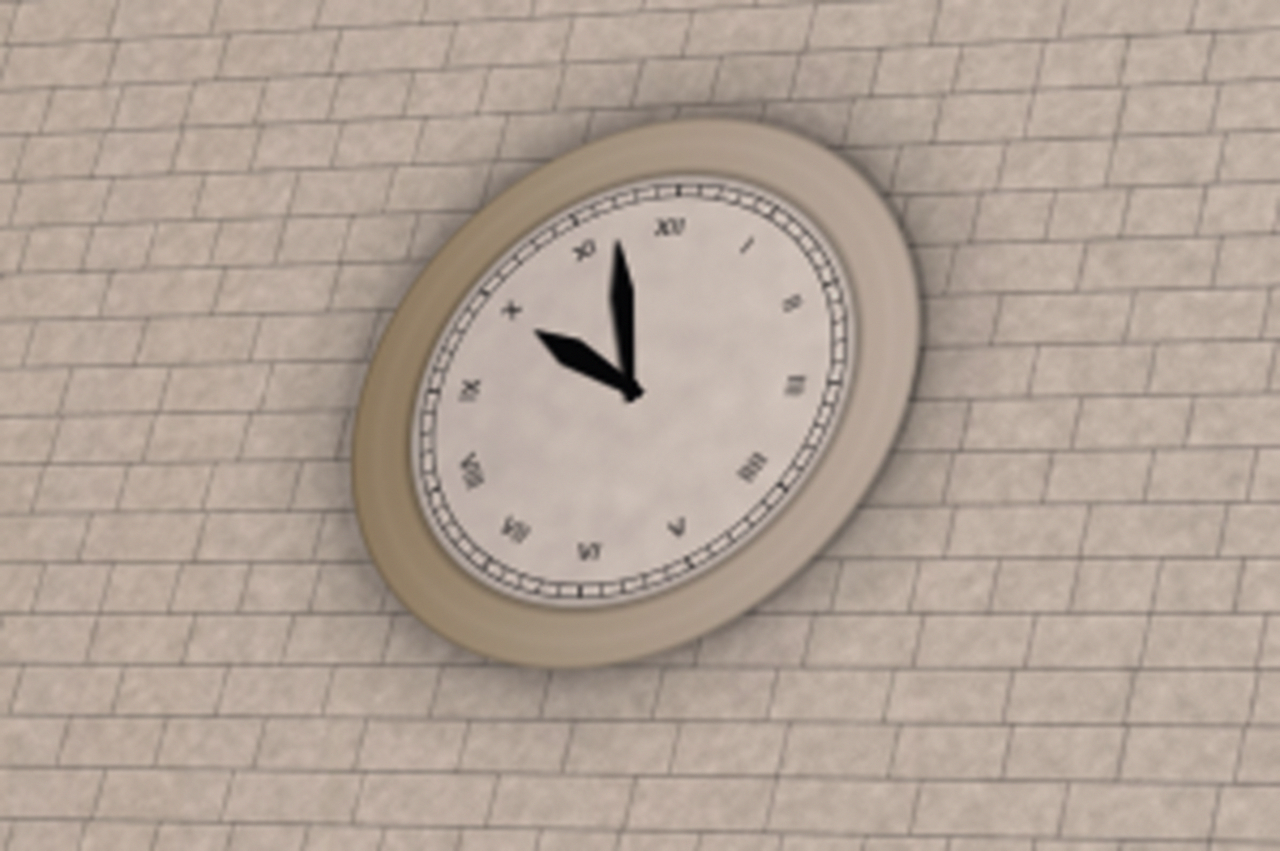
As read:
9,57
